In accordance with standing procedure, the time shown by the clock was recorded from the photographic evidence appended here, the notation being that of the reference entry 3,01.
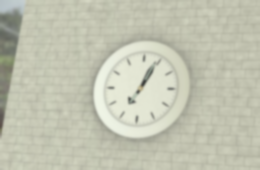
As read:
7,04
